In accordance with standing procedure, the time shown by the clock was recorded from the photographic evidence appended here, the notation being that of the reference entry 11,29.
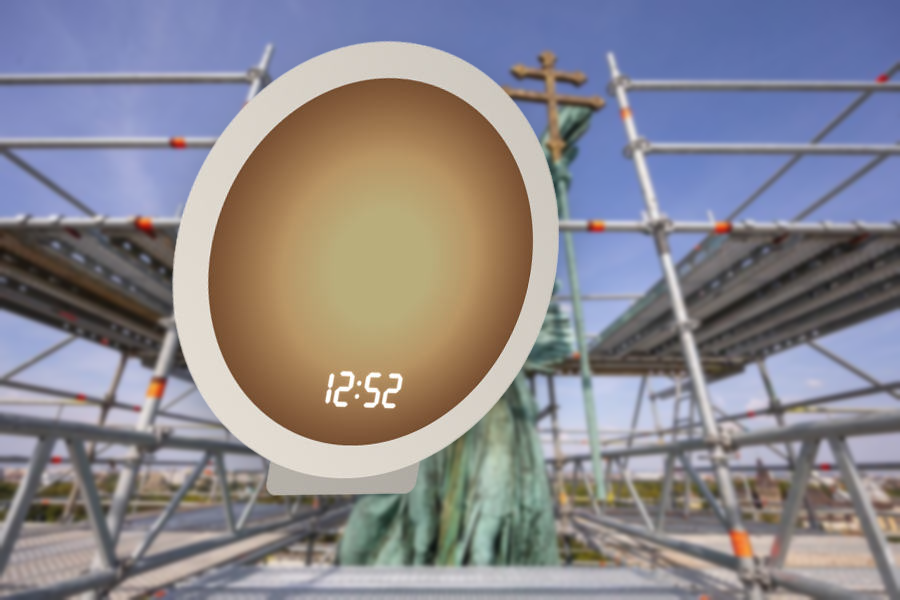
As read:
12,52
